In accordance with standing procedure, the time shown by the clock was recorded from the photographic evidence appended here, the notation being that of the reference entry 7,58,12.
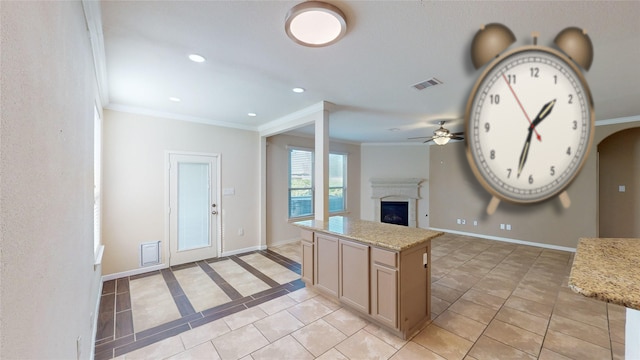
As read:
1,32,54
